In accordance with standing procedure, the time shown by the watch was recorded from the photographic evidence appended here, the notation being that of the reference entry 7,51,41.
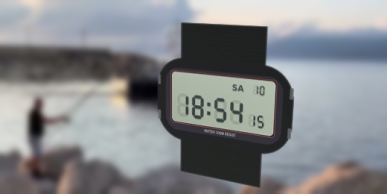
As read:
18,54,15
